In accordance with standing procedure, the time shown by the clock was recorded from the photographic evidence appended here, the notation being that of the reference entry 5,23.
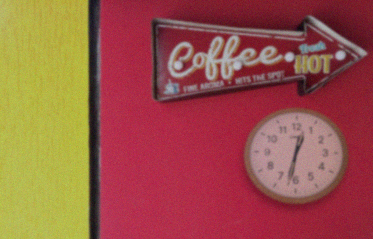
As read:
12,32
